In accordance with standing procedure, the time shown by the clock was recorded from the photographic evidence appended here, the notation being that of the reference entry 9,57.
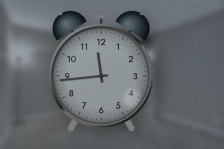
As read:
11,44
